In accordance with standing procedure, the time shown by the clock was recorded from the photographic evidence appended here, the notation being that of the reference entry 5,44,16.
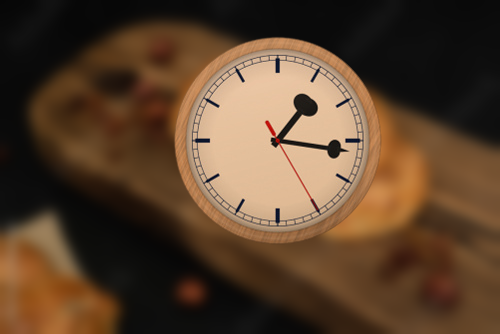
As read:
1,16,25
